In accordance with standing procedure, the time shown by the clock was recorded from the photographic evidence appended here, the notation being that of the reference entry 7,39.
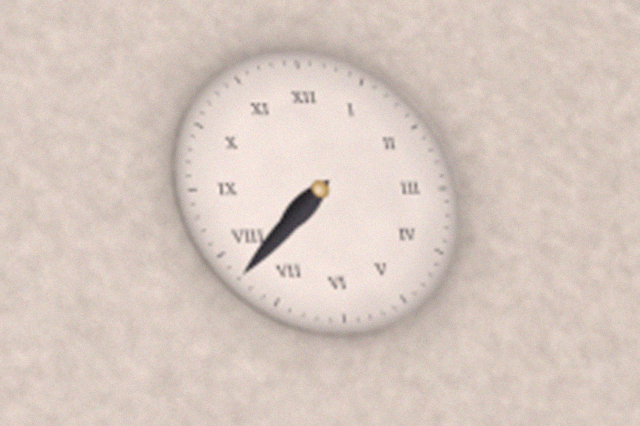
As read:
7,38
